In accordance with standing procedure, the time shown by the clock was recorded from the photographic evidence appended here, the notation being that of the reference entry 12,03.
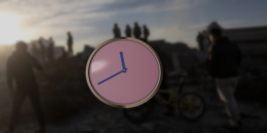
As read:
11,40
